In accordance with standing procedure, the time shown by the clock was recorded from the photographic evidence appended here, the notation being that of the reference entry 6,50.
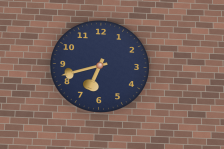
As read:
6,42
